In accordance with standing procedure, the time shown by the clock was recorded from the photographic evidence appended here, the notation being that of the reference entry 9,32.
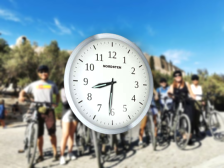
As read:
8,31
